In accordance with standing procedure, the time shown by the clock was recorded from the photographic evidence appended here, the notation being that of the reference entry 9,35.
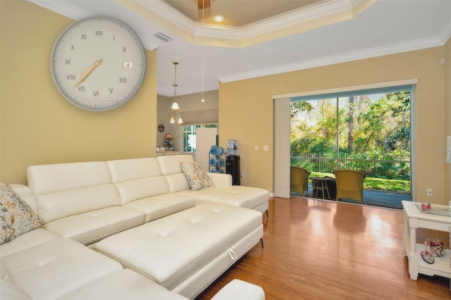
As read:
7,37
